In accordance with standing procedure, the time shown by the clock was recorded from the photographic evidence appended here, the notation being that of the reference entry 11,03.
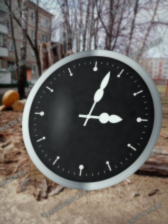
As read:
3,03
